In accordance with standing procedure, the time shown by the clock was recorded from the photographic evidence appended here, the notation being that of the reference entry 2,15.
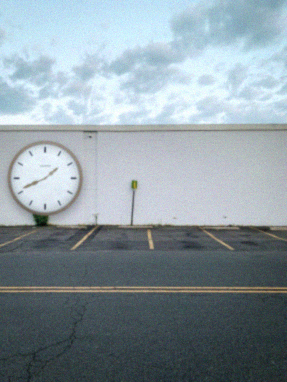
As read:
1,41
